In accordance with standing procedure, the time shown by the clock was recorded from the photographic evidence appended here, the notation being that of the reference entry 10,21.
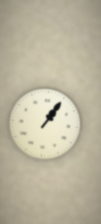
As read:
1,05
